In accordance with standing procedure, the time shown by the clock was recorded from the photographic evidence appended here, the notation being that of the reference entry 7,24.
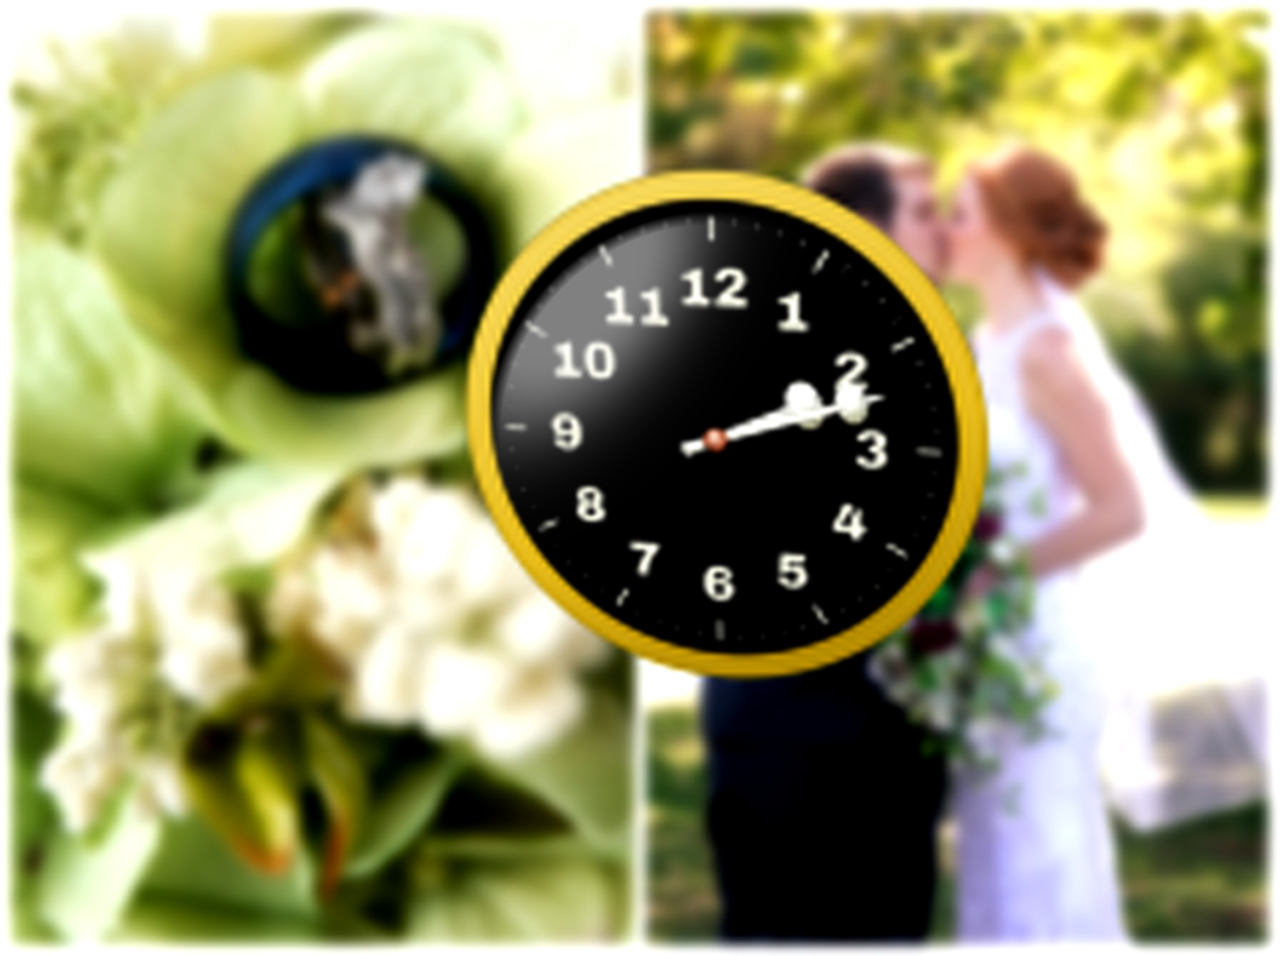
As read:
2,12
